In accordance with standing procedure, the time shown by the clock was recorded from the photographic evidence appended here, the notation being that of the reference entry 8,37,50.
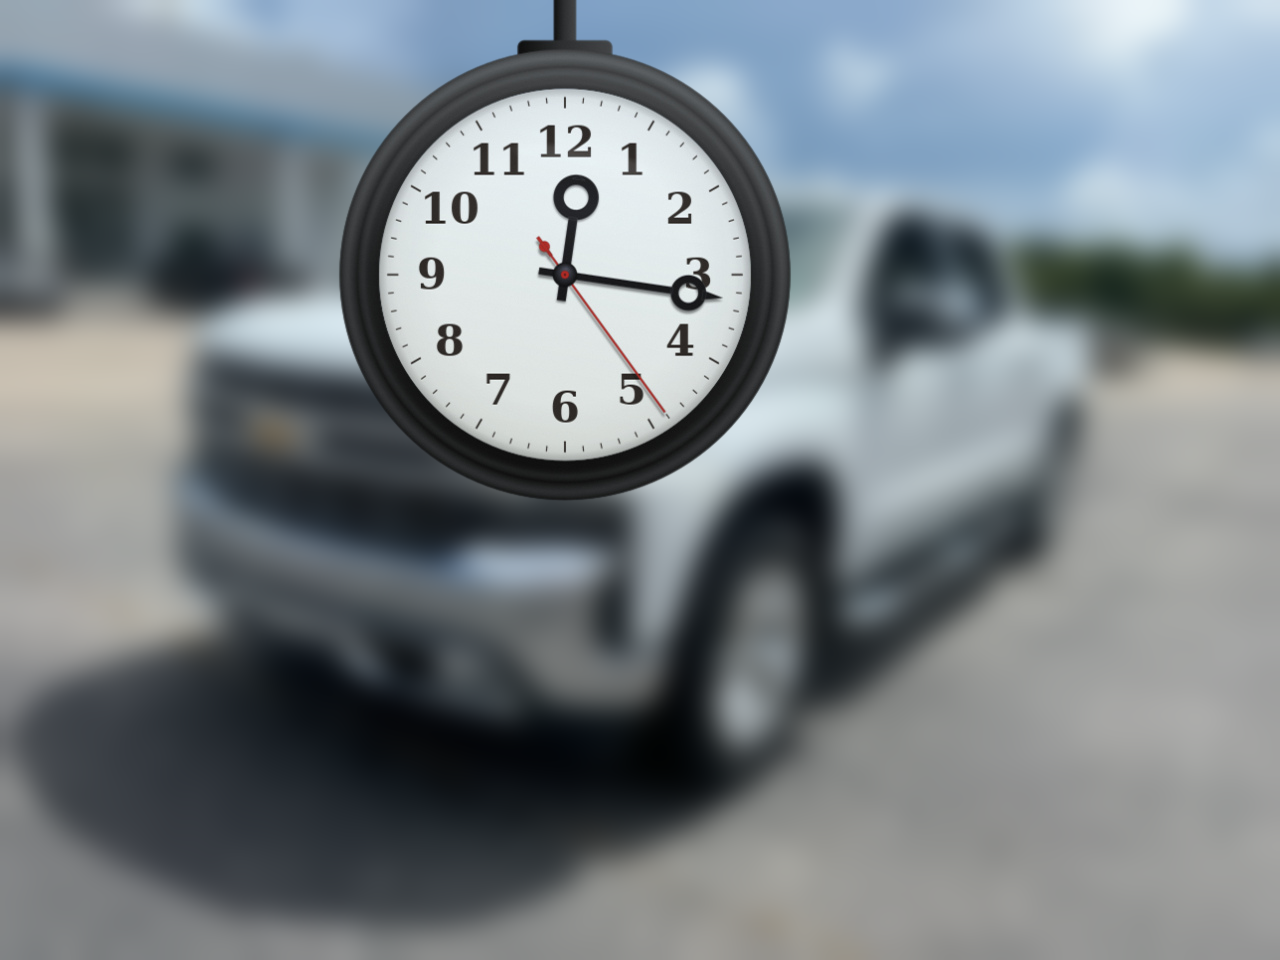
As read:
12,16,24
